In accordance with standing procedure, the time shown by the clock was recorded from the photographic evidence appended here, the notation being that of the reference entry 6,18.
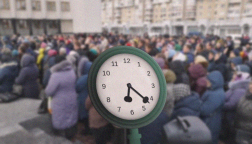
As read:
6,22
